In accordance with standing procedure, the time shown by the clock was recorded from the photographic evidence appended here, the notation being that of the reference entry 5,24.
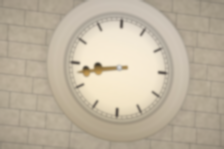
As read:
8,43
